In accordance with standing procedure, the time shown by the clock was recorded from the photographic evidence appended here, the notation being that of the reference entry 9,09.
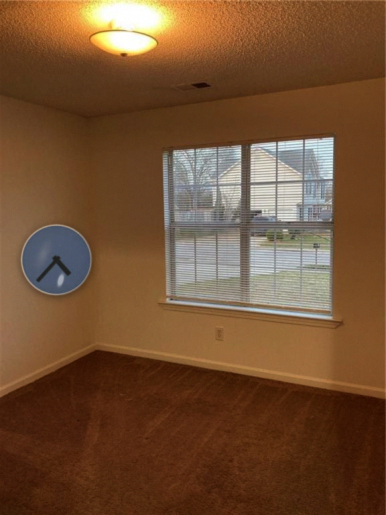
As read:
4,37
